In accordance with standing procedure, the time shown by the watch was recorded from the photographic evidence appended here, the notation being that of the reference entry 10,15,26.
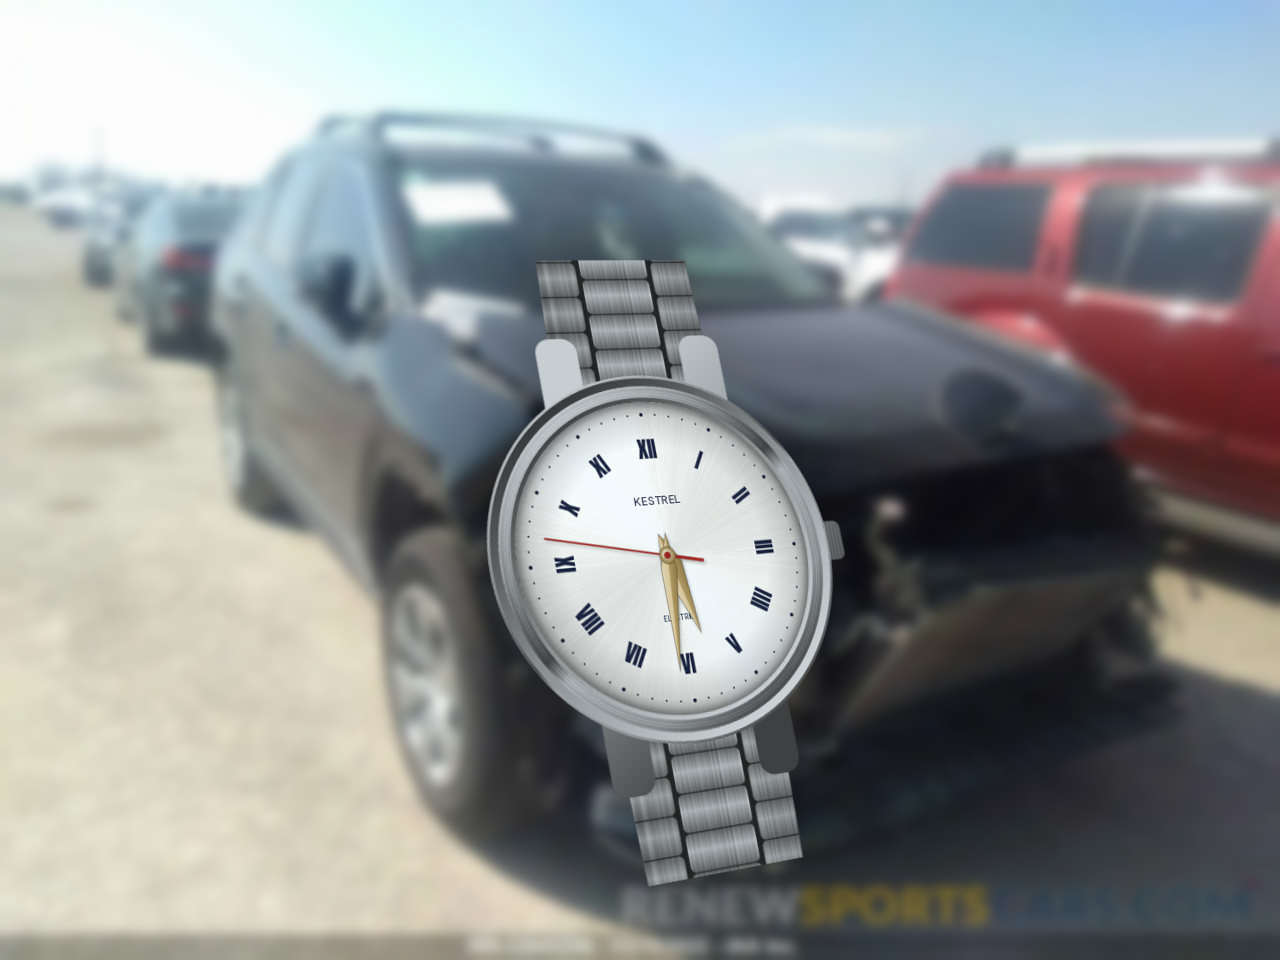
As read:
5,30,47
